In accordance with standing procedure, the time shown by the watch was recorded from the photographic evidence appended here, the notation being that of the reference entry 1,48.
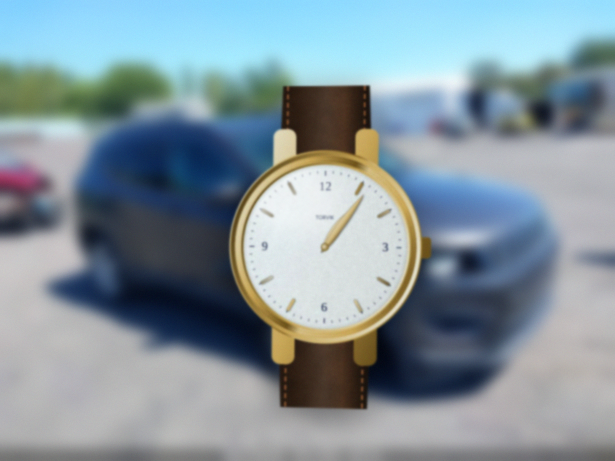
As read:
1,06
